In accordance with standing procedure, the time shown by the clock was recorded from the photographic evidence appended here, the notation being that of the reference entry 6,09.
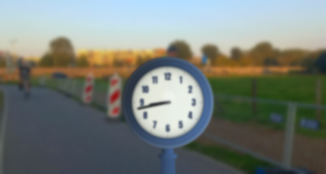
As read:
8,43
